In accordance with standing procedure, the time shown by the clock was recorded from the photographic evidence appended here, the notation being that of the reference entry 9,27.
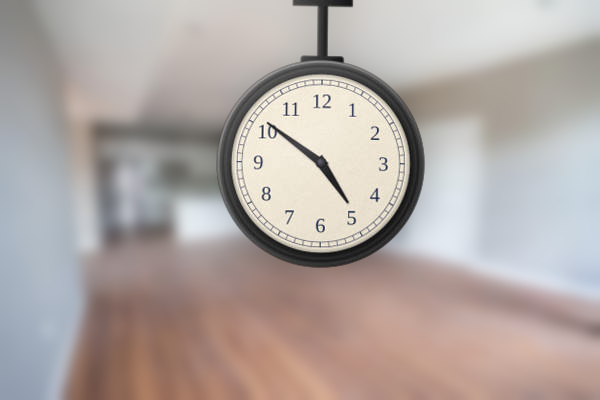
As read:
4,51
